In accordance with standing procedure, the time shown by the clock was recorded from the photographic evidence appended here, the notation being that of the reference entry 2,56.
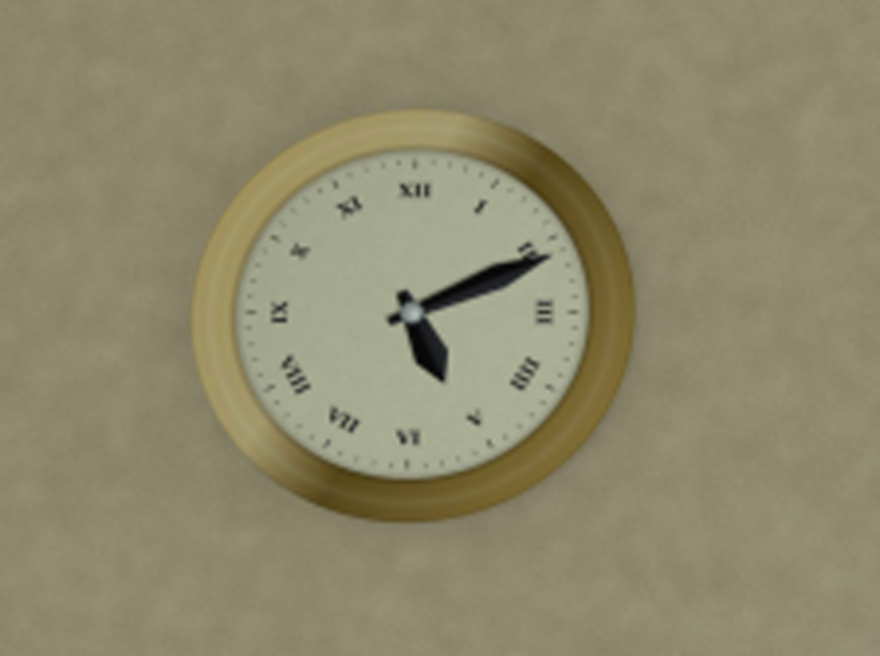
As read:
5,11
